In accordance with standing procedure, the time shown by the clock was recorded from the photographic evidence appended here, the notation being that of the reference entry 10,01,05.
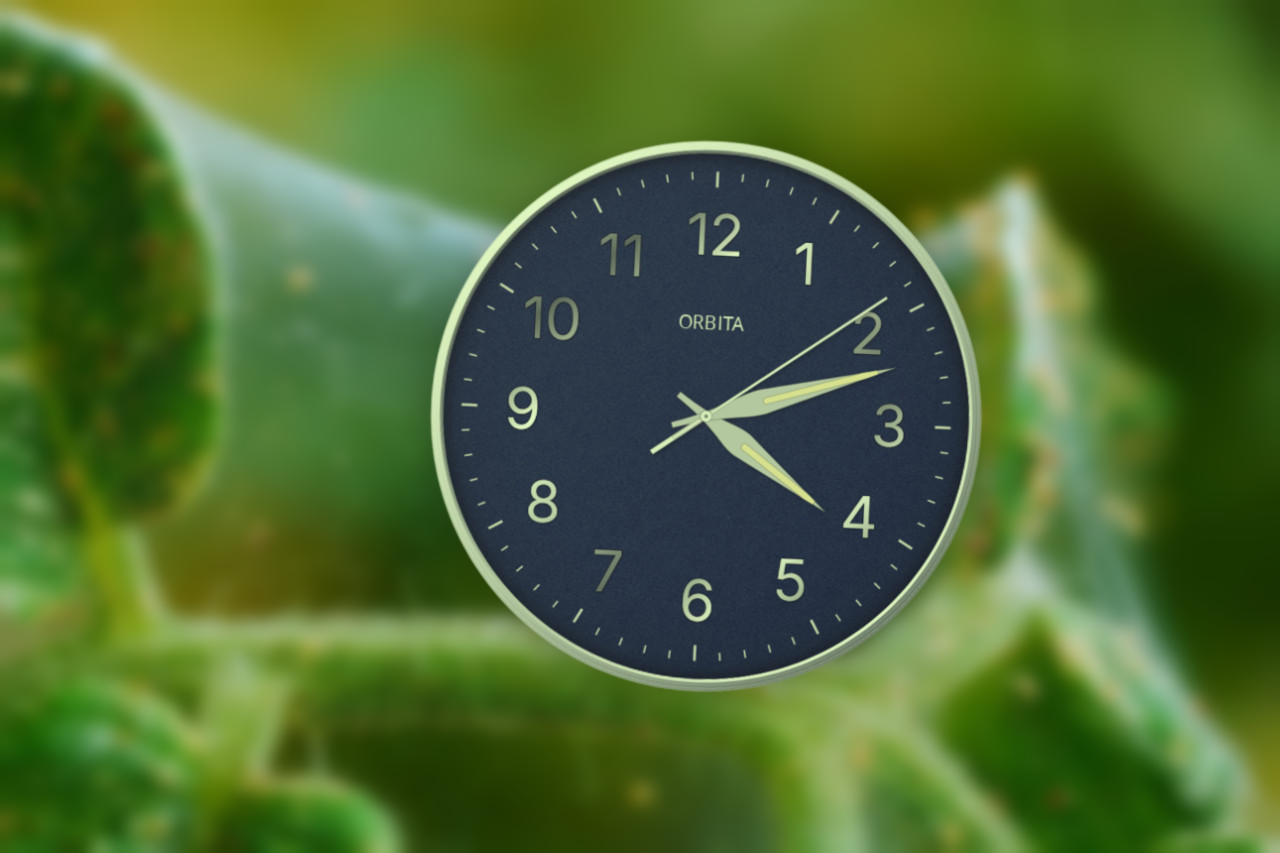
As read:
4,12,09
